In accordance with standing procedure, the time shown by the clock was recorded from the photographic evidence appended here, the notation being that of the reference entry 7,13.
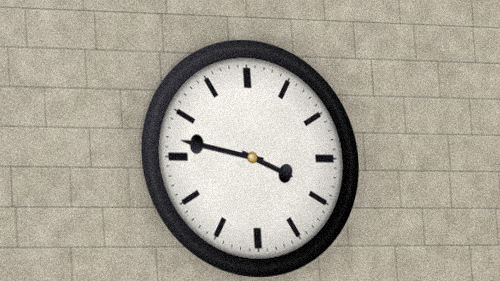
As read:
3,47
